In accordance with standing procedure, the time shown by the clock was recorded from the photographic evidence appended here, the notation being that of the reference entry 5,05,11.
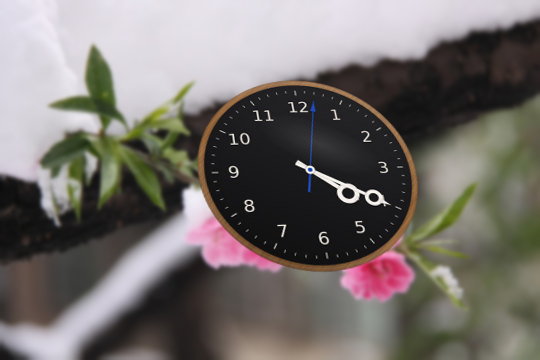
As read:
4,20,02
